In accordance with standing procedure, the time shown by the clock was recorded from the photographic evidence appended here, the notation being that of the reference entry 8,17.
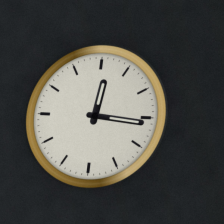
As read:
12,16
